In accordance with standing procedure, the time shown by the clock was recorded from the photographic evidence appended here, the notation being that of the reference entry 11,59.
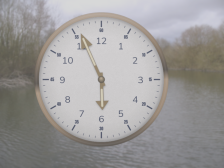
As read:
5,56
